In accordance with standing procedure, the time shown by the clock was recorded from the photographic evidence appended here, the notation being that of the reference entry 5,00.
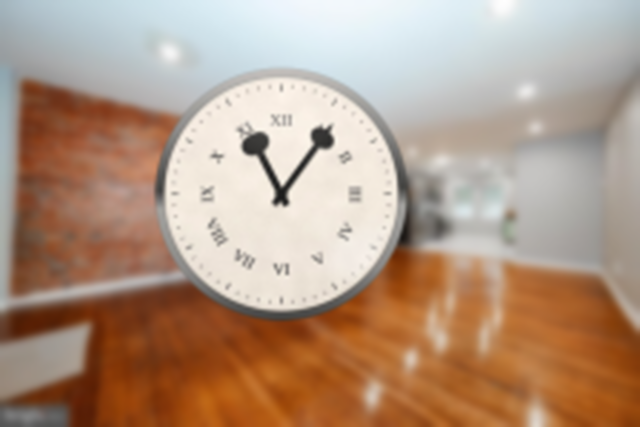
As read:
11,06
